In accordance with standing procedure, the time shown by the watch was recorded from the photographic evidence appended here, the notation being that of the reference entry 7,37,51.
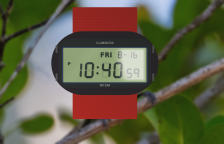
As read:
10,40,59
